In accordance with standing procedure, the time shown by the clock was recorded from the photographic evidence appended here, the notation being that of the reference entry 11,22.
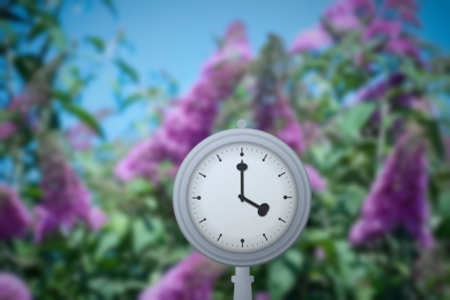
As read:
4,00
